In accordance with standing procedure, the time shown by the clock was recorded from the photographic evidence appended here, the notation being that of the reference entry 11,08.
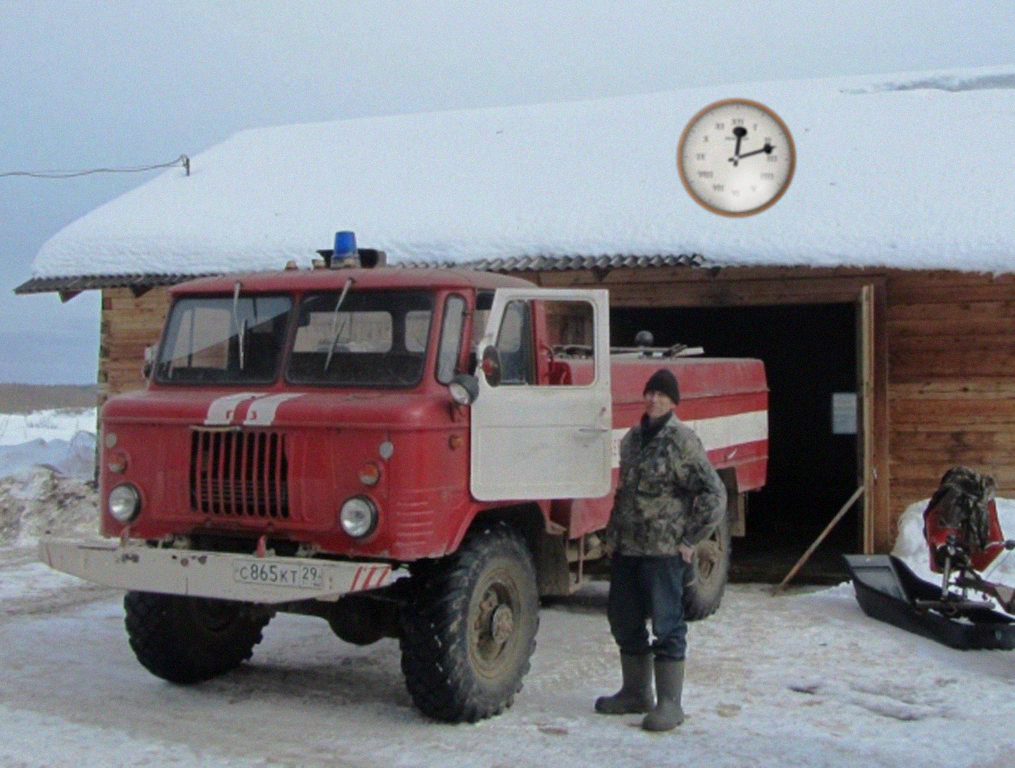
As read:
12,12
